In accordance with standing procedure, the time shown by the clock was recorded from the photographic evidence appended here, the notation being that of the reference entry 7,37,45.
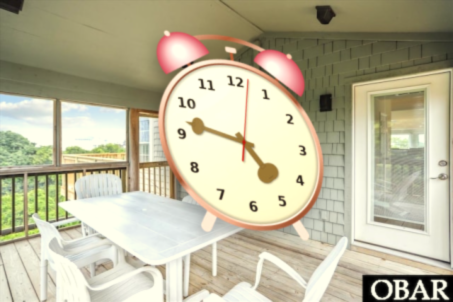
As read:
4,47,02
